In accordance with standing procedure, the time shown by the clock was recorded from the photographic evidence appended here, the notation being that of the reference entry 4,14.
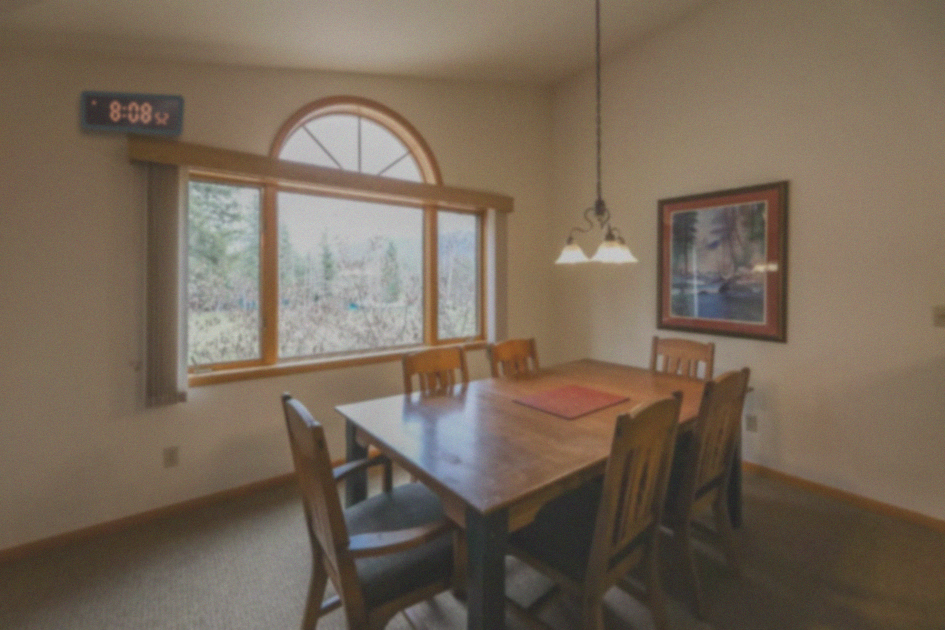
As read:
8,08
